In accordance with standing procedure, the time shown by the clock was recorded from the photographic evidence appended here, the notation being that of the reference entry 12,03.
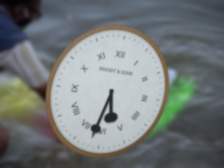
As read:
5,32
